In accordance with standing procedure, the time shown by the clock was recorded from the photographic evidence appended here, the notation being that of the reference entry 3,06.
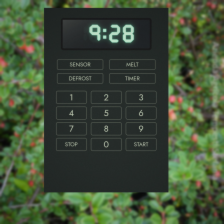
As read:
9,28
